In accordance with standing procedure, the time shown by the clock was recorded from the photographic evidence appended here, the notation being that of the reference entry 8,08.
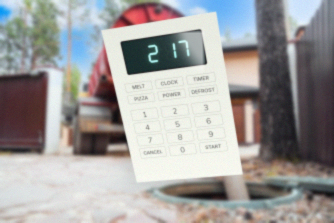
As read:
2,17
